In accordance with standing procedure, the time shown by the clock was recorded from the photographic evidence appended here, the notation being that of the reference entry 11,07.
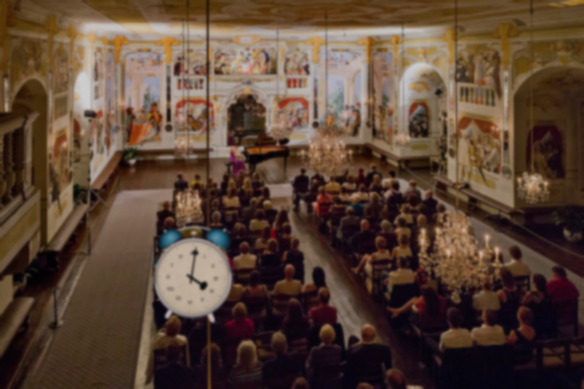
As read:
4,01
